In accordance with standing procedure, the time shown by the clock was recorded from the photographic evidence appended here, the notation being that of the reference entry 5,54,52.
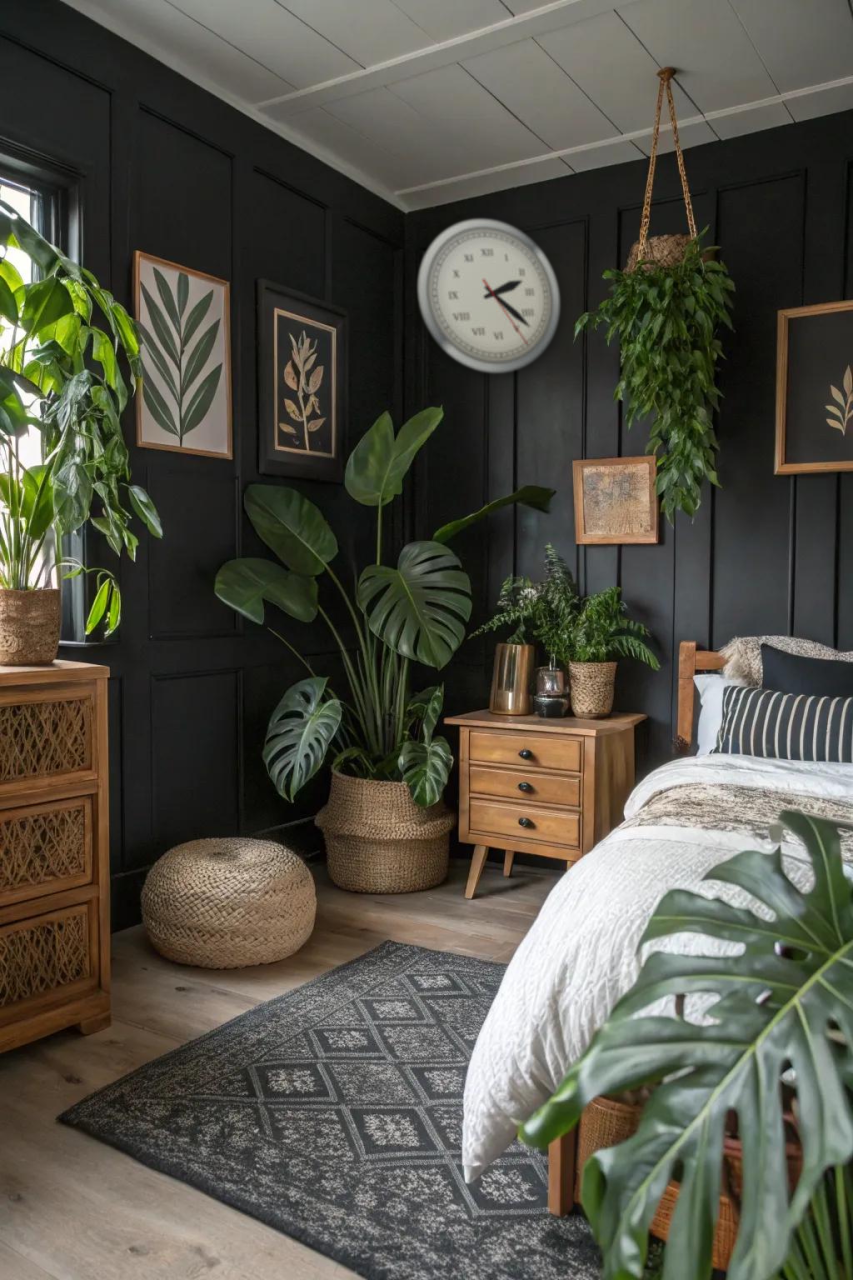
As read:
2,22,25
